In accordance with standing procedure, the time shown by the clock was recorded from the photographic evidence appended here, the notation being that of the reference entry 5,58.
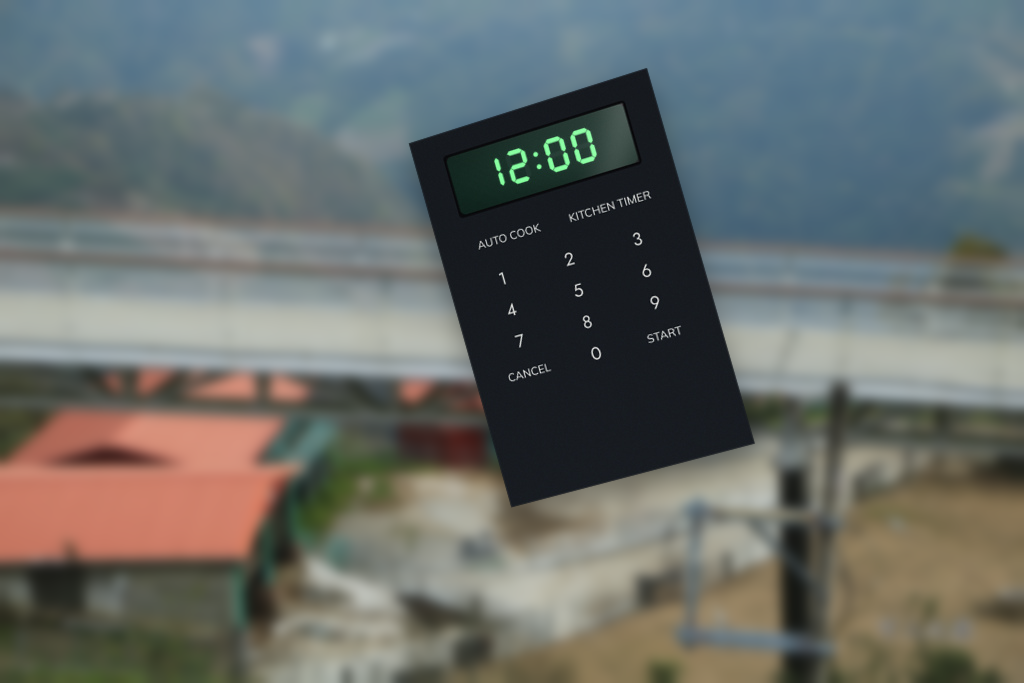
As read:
12,00
